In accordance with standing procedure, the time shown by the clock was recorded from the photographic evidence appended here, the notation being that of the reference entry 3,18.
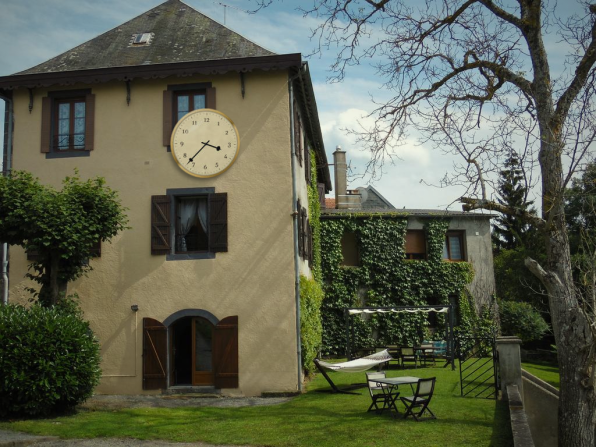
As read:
3,37
